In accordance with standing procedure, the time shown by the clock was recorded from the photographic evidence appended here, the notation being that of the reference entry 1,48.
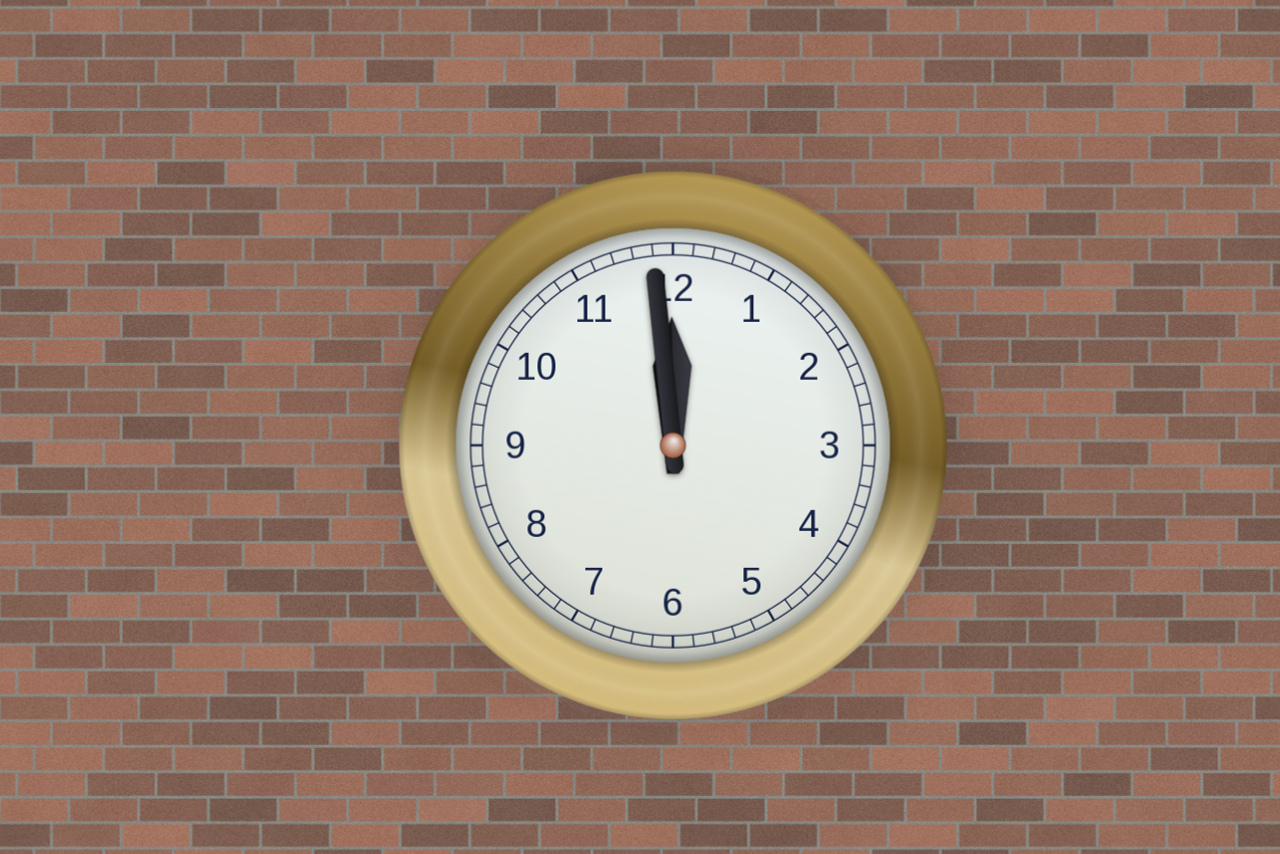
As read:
11,59
